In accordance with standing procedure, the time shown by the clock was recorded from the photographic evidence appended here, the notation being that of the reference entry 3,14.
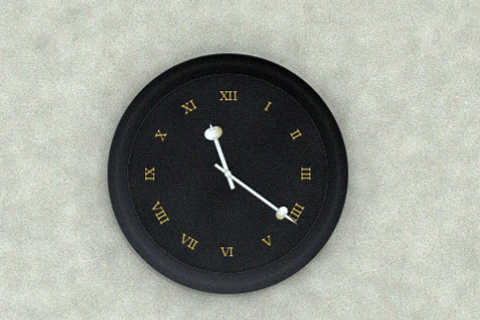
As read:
11,21
